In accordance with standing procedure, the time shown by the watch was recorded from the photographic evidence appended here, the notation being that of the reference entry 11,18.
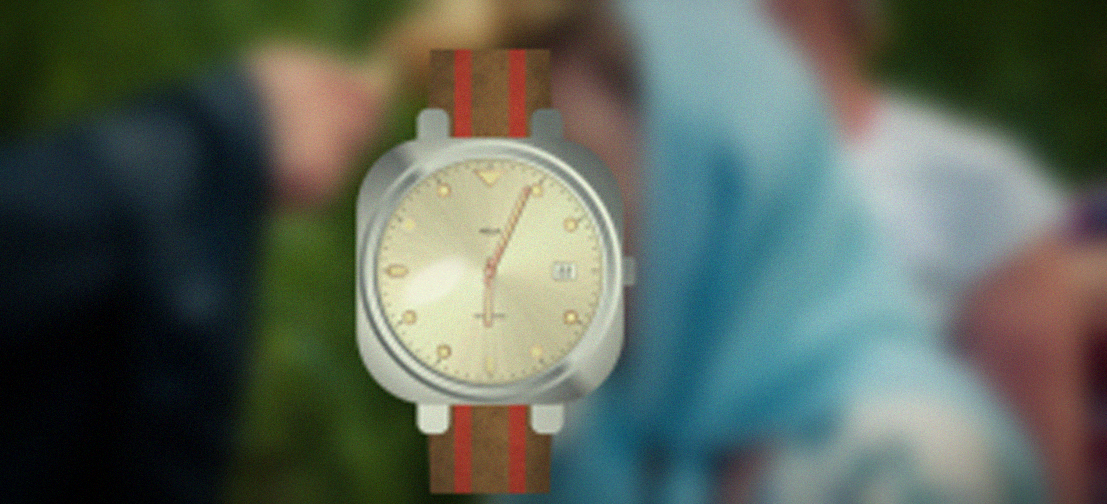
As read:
6,04
